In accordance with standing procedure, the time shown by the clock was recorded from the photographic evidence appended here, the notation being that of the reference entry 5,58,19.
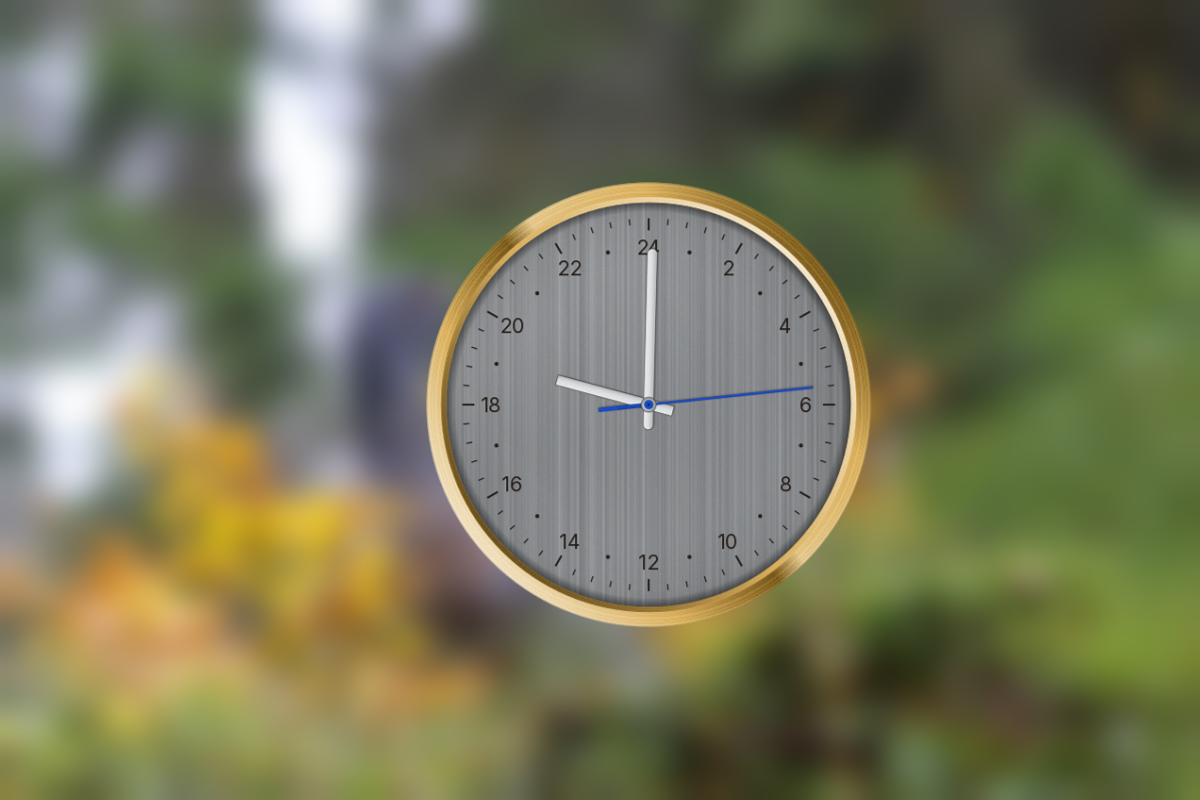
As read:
19,00,14
